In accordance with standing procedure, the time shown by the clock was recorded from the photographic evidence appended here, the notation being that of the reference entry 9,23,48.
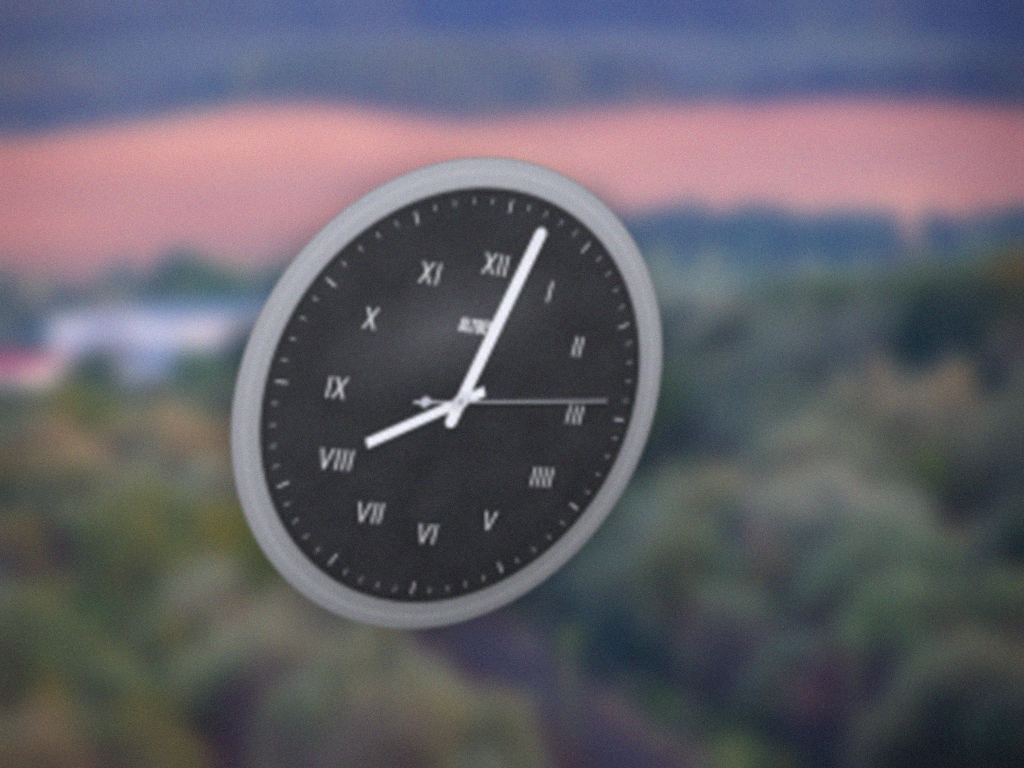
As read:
8,02,14
